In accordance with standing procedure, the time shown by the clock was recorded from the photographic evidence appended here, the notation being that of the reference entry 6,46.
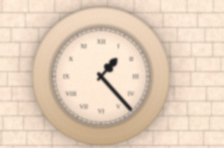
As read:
1,23
